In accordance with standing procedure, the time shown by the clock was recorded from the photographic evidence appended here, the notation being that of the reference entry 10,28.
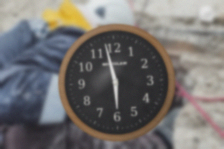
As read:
5,58
